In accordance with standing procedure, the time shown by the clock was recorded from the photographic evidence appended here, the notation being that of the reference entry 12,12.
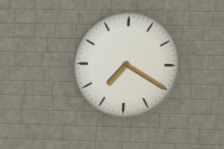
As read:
7,20
